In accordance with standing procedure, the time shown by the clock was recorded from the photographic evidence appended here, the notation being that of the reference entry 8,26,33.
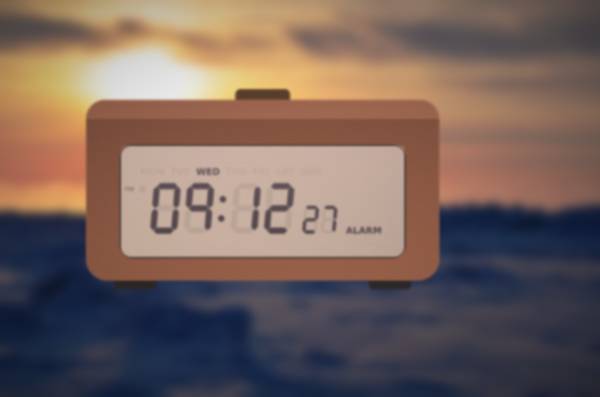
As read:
9,12,27
